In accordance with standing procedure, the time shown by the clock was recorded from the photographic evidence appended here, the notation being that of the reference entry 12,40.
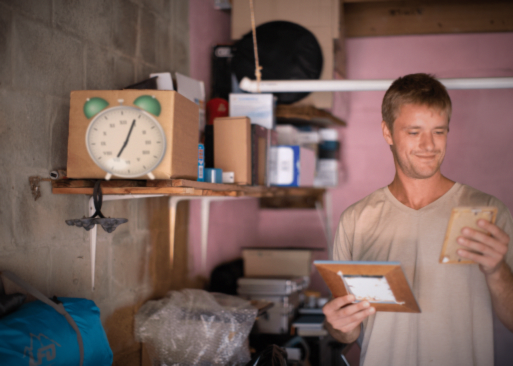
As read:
7,04
